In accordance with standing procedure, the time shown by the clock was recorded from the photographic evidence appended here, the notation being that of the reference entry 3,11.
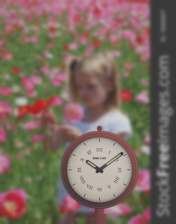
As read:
10,09
